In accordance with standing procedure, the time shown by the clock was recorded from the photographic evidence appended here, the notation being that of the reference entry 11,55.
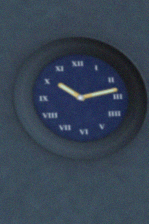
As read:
10,13
